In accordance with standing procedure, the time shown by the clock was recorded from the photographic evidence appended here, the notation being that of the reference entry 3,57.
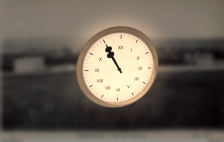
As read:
10,55
